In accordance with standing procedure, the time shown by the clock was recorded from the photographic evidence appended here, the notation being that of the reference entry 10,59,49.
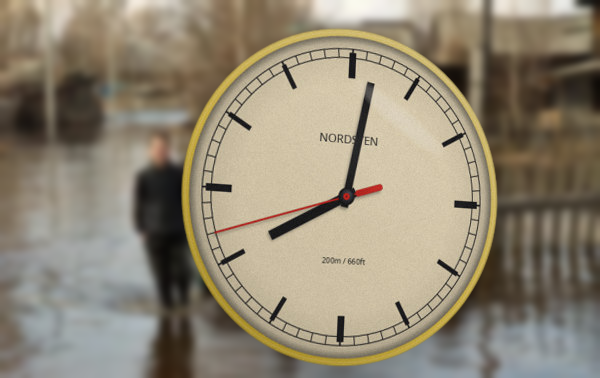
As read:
8,01,42
